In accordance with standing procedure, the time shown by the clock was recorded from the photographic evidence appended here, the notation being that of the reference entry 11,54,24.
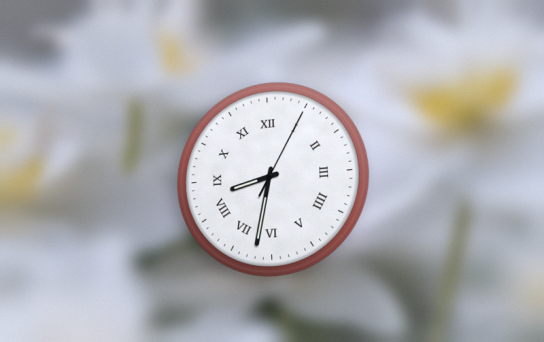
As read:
8,32,05
